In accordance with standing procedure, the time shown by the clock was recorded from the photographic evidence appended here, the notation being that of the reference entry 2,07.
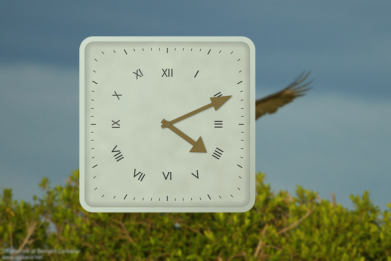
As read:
4,11
